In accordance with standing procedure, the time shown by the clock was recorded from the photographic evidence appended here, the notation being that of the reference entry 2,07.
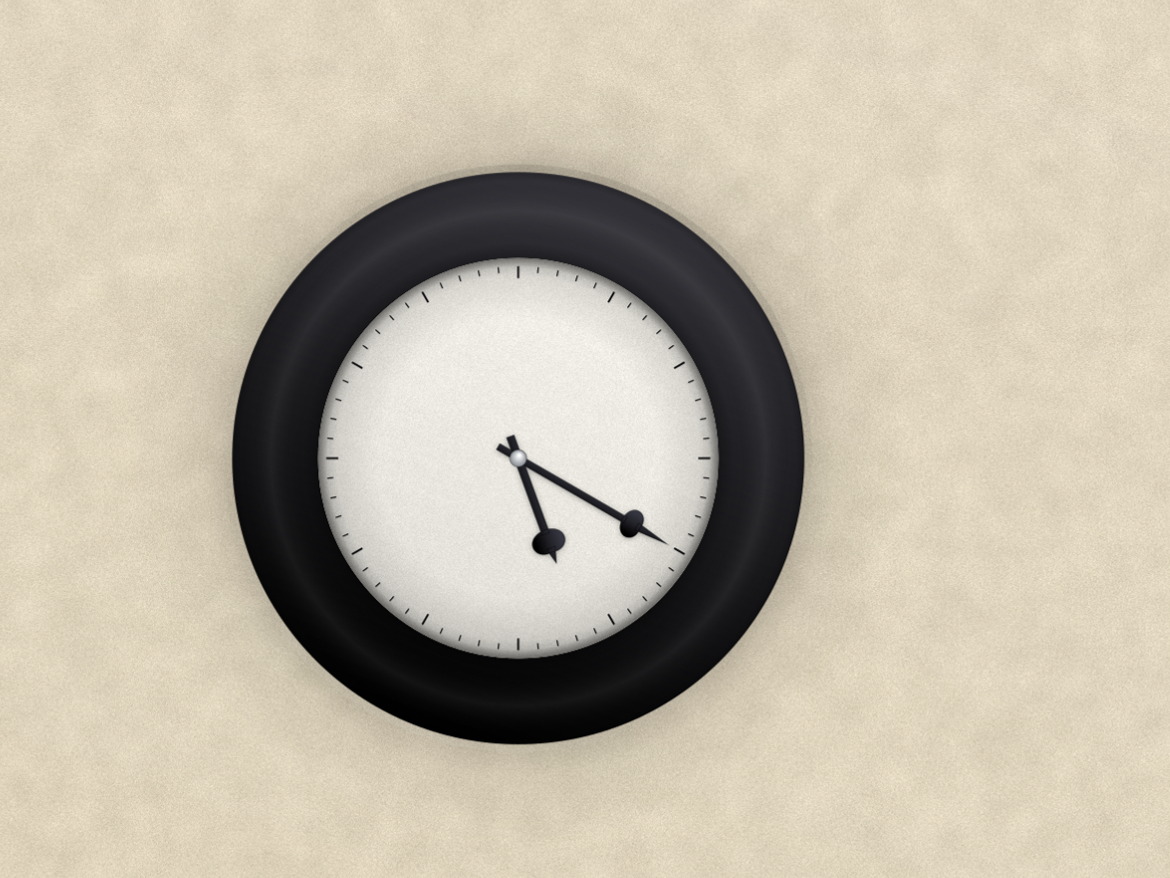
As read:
5,20
